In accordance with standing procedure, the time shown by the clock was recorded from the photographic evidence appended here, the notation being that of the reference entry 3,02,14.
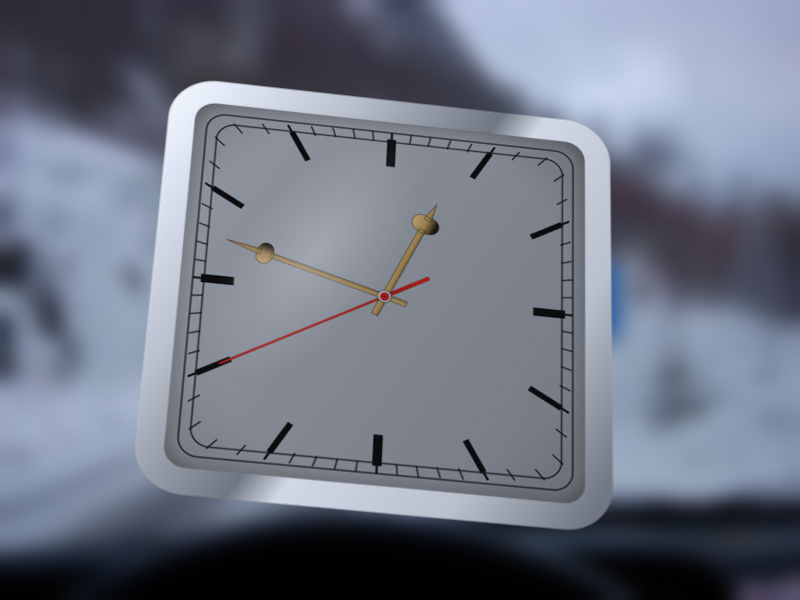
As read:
12,47,40
